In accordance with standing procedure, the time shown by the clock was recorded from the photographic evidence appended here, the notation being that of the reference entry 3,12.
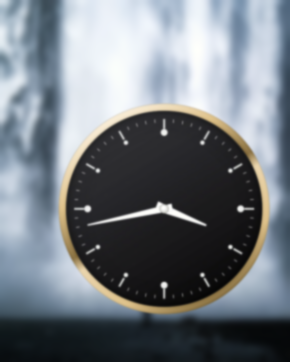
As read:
3,43
